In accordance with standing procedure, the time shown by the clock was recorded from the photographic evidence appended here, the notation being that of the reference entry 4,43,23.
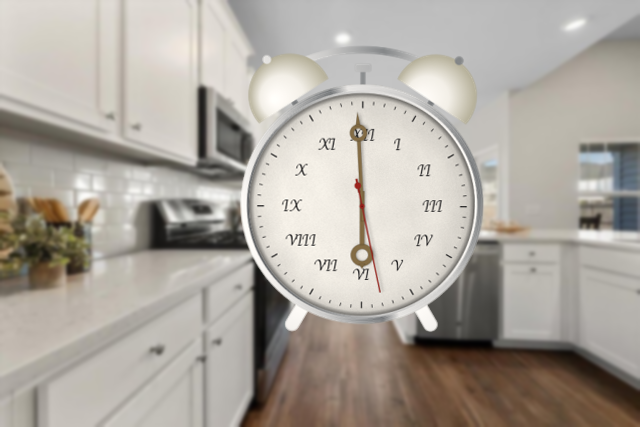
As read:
5,59,28
